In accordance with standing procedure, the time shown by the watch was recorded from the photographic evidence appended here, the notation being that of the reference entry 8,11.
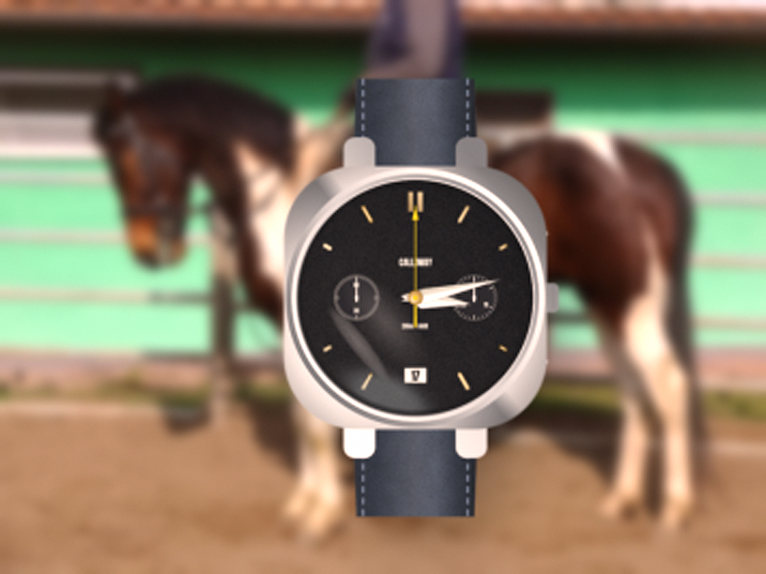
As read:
3,13
